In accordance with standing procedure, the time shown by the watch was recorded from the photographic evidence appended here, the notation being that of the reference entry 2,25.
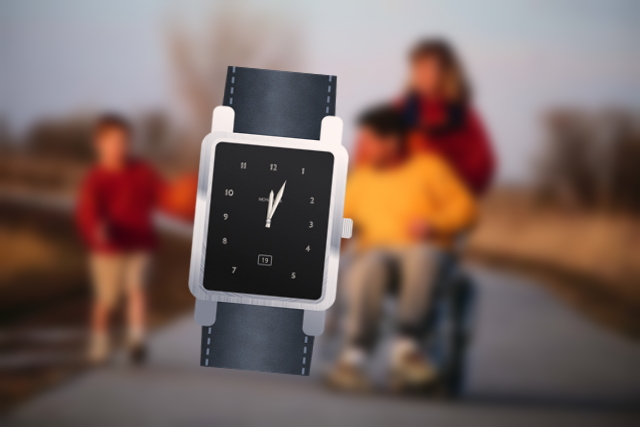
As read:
12,03
